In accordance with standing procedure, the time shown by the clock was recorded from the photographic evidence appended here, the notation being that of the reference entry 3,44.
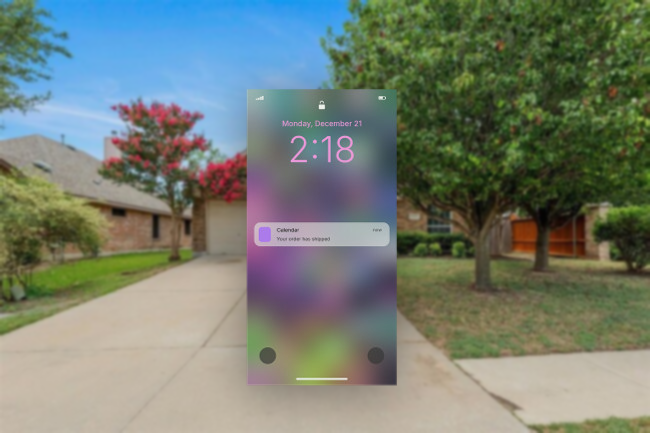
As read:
2,18
